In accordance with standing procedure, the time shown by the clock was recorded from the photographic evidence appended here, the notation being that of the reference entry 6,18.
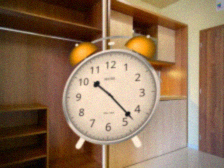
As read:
10,23
